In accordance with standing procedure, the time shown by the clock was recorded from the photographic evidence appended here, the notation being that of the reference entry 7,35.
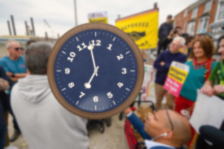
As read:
6,58
